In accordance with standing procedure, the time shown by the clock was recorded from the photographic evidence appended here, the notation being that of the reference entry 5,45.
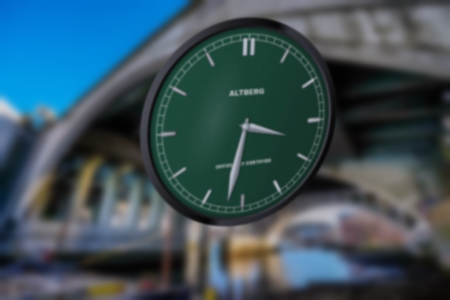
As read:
3,32
